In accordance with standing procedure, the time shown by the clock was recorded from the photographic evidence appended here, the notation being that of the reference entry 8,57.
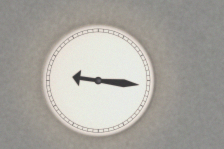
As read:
9,16
